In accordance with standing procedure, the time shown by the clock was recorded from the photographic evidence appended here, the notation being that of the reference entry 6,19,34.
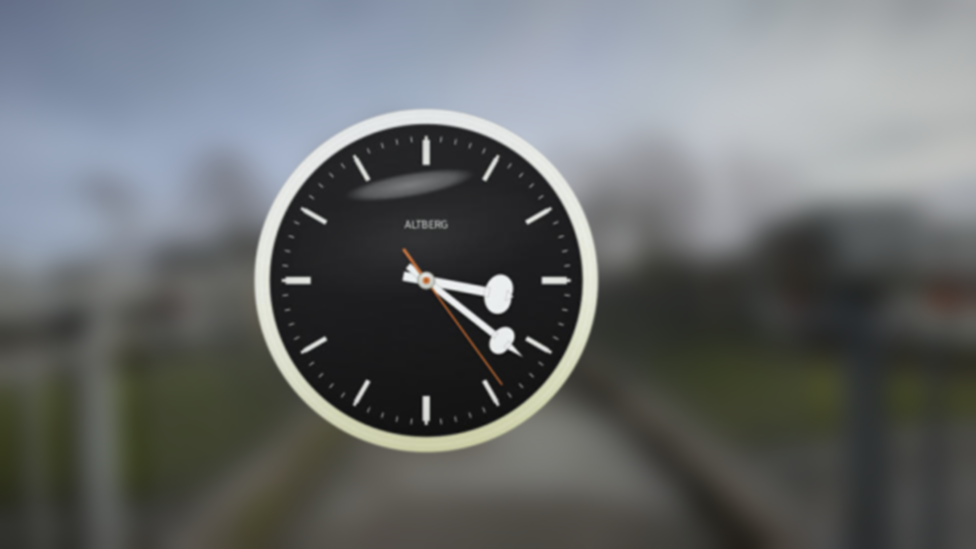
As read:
3,21,24
